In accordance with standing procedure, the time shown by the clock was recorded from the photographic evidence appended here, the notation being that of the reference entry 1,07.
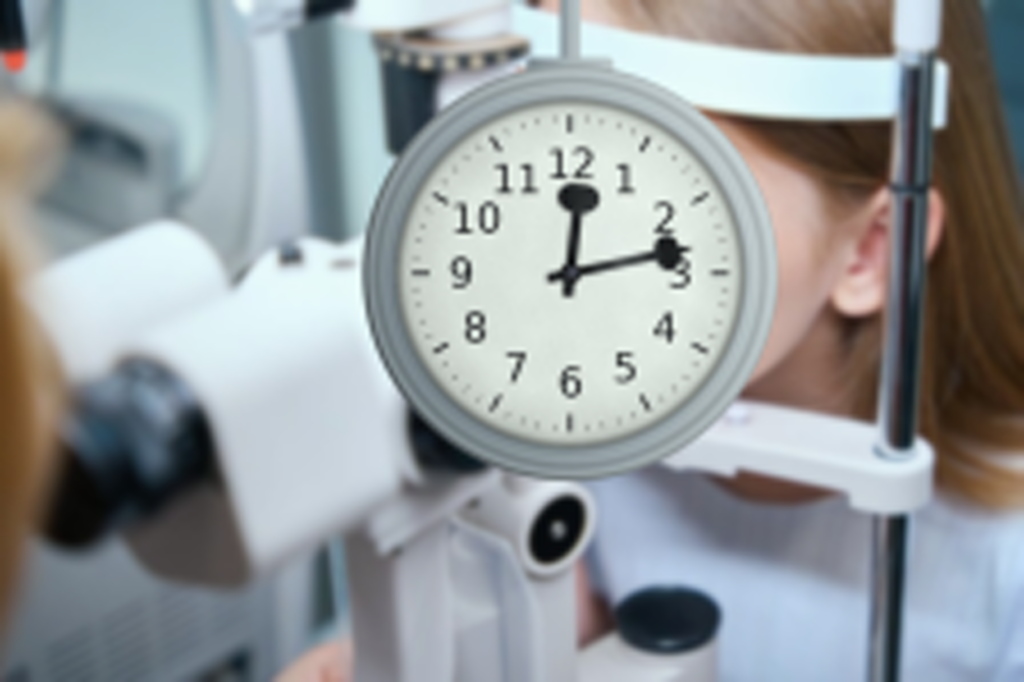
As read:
12,13
